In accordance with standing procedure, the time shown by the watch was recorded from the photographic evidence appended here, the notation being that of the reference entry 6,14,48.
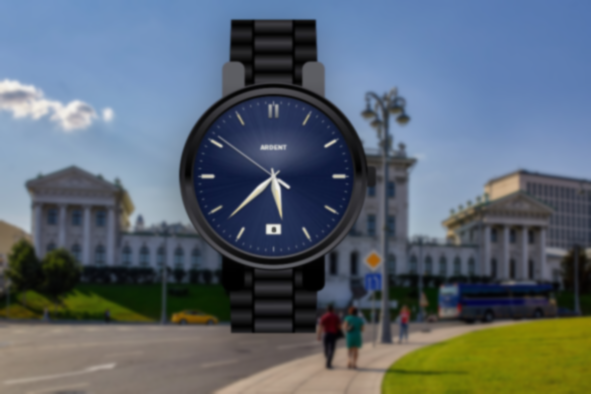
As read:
5,37,51
